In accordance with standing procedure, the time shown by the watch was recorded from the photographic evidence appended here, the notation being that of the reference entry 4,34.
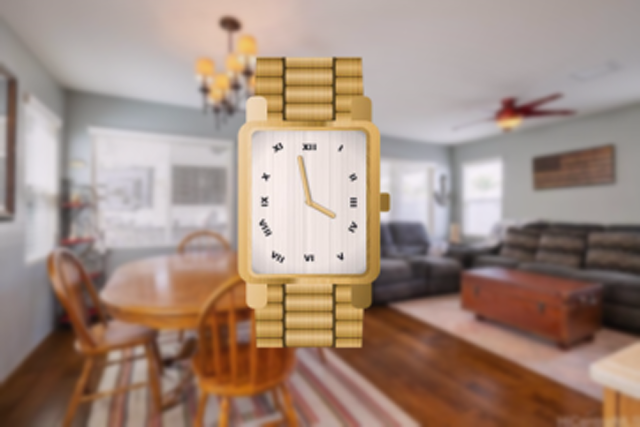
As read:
3,58
